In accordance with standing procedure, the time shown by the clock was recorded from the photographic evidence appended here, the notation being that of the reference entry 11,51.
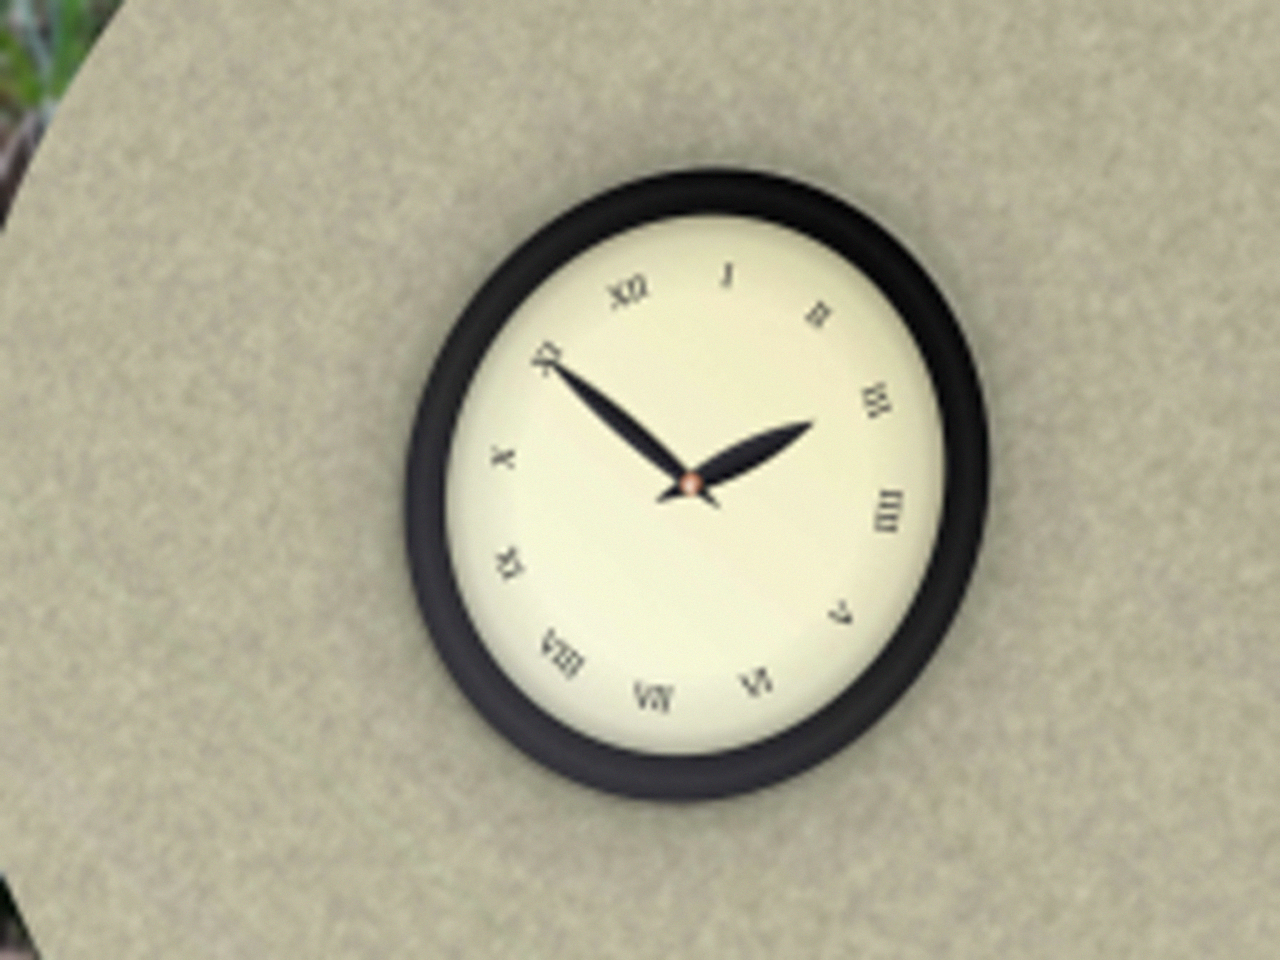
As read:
2,55
